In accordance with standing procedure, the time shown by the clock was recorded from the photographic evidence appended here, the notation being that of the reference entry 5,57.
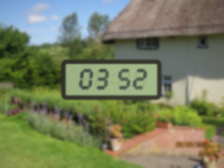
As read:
3,52
